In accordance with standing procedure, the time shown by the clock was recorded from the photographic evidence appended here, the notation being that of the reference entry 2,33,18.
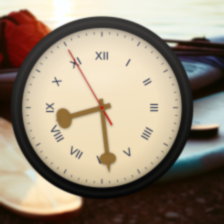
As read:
8,28,55
